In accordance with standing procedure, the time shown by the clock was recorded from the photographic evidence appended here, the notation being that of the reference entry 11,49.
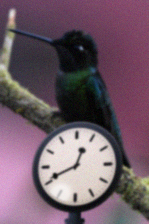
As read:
12,41
